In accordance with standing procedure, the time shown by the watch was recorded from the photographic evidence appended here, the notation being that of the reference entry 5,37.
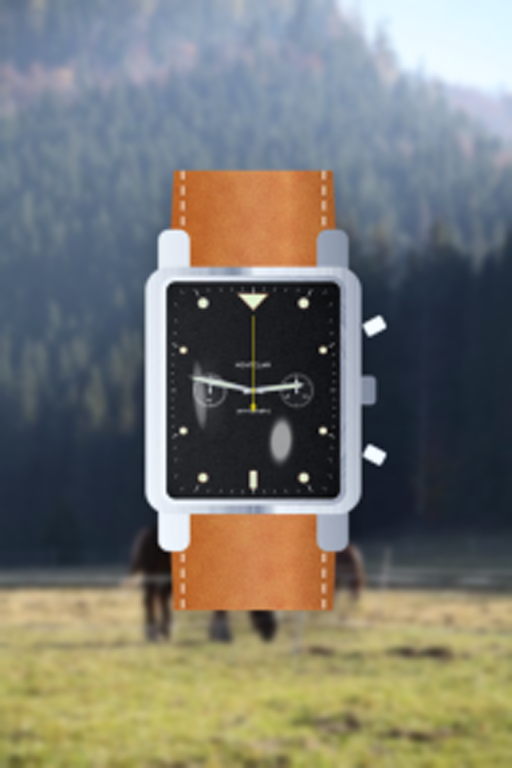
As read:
2,47
